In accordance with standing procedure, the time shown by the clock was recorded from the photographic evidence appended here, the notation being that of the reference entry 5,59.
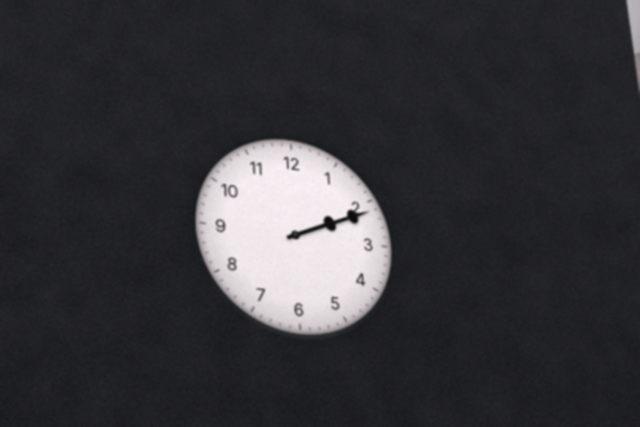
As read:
2,11
